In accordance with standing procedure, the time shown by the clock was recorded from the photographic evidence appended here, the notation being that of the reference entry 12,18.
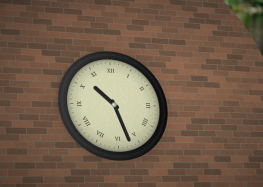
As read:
10,27
